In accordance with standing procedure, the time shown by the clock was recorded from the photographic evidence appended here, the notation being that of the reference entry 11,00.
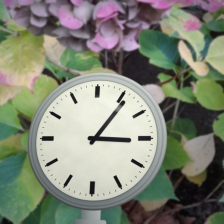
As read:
3,06
